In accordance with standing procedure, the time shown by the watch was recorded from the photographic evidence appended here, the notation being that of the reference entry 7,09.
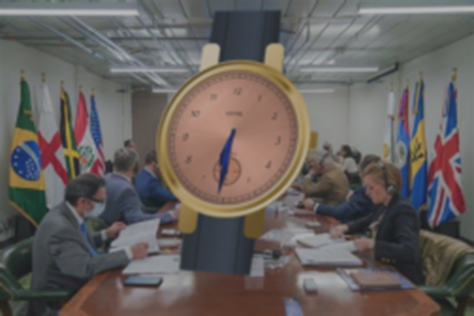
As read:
6,31
